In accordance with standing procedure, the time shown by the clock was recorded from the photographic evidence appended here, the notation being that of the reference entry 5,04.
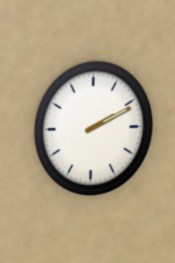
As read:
2,11
